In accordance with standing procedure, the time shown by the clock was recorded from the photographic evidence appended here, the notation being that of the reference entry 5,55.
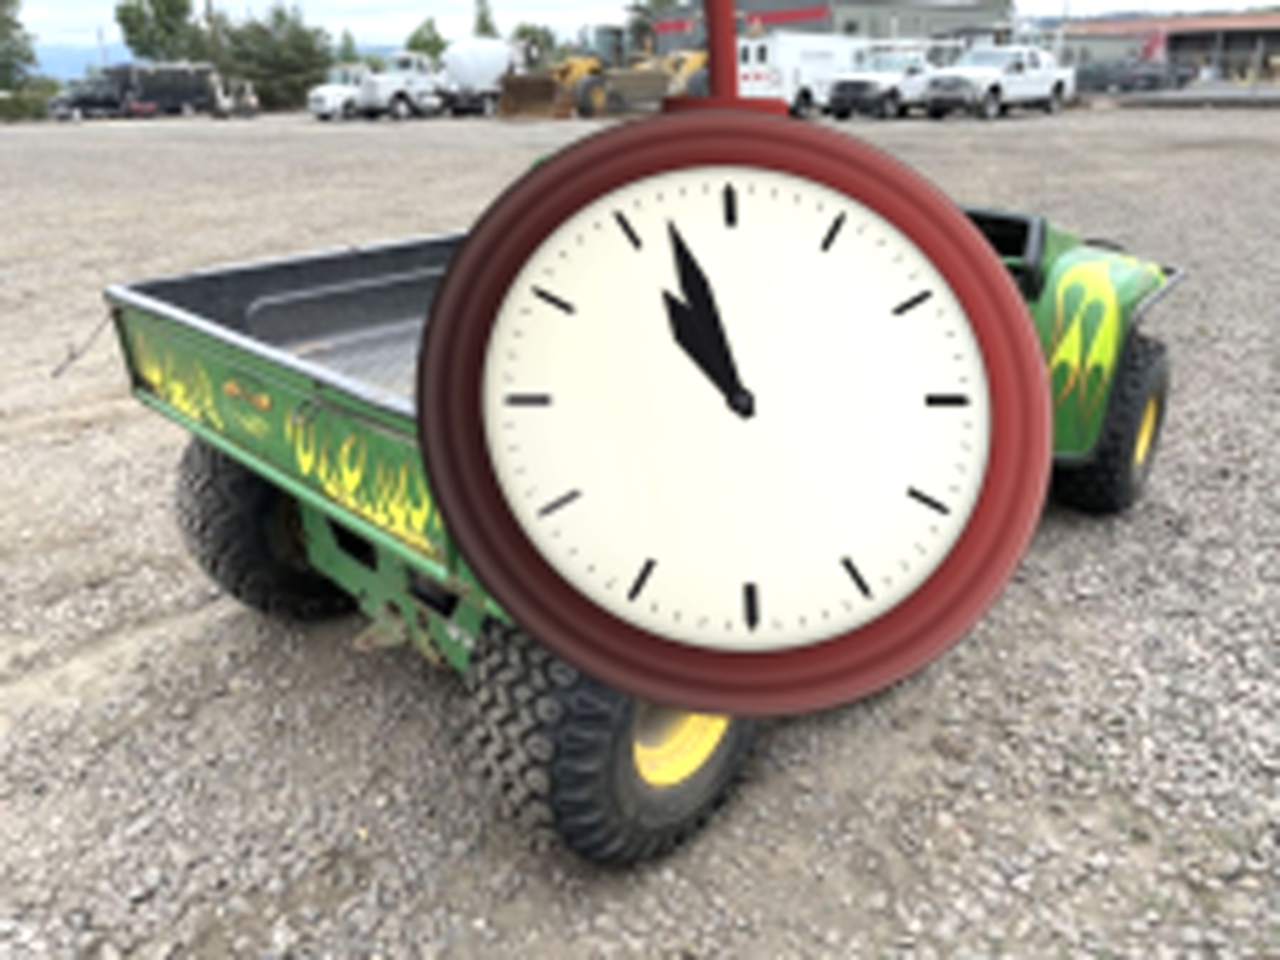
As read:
10,57
